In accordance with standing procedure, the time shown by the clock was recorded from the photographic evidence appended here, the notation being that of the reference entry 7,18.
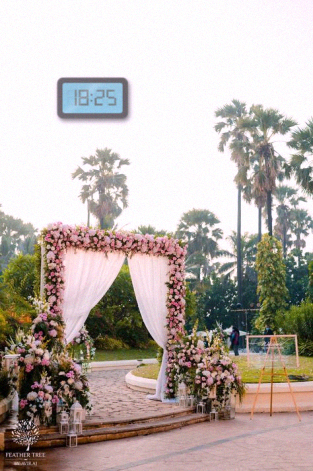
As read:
18,25
